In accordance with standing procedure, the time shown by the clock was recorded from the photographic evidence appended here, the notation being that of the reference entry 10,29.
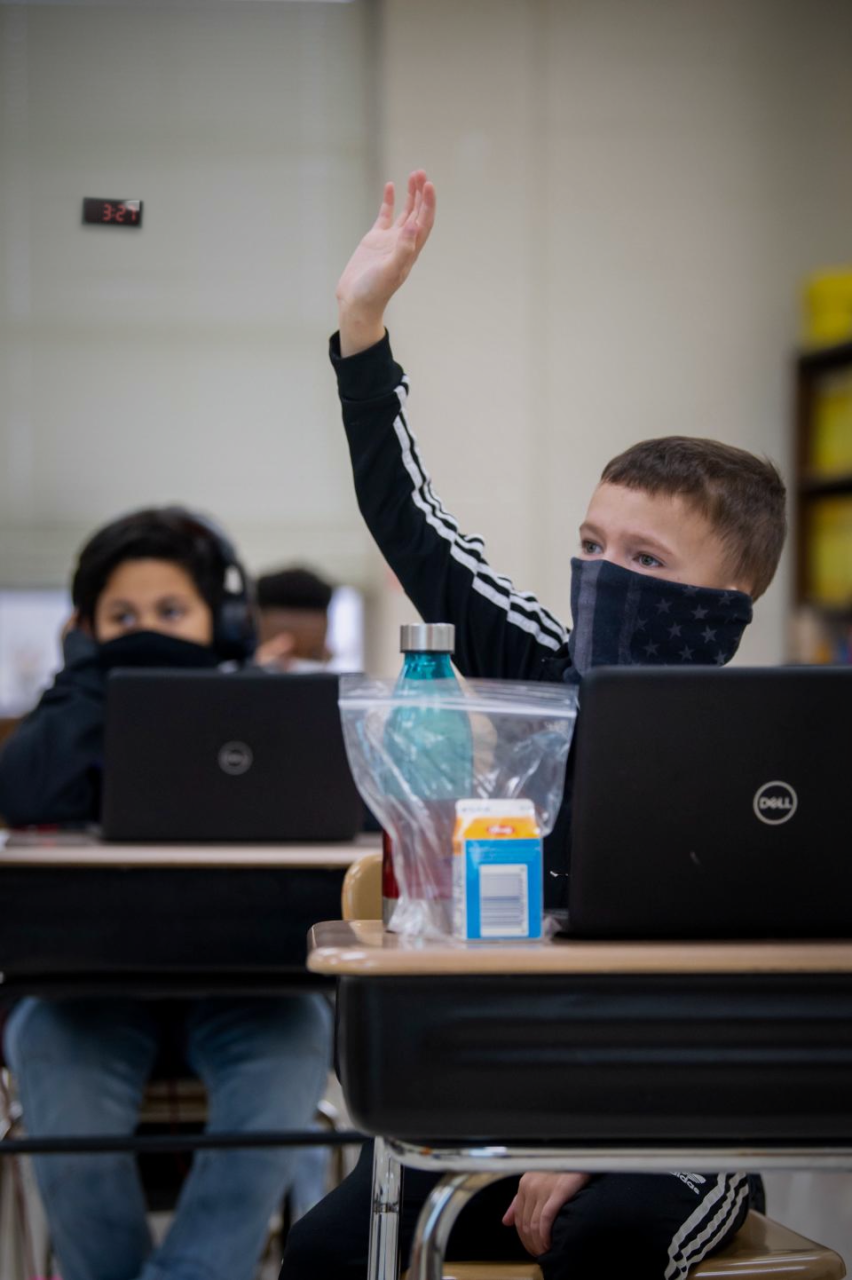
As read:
3,27
